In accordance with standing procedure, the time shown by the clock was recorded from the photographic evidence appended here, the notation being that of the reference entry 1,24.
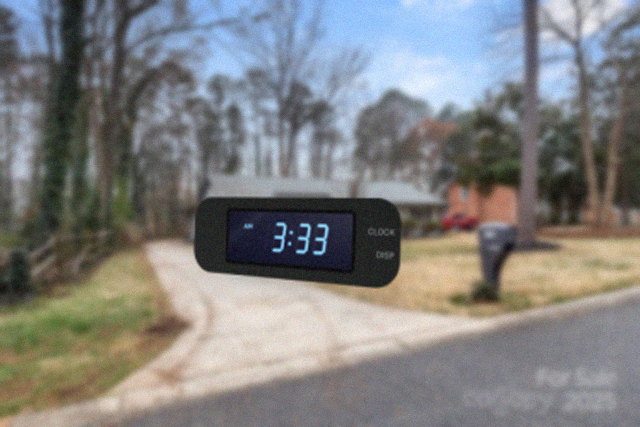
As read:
3,33
